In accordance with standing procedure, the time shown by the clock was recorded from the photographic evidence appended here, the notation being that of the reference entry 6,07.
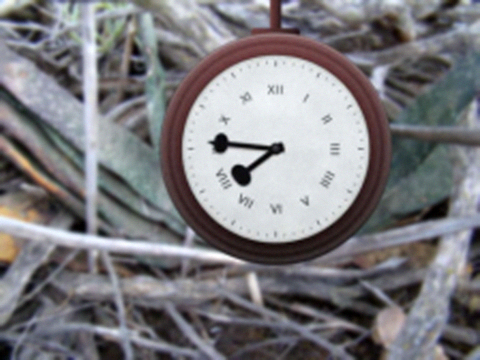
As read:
7,46
